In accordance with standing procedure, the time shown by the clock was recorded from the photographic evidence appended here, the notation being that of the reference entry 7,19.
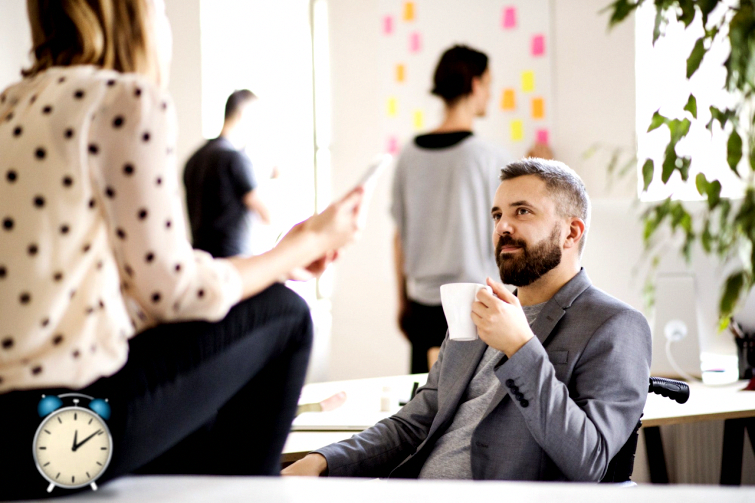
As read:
12,09
